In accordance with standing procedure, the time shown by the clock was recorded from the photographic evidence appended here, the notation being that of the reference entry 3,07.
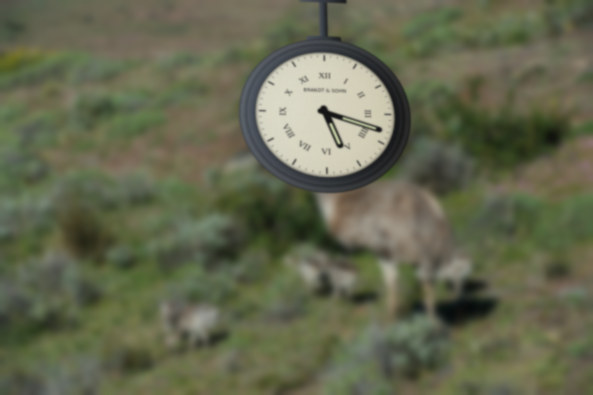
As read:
5,18
